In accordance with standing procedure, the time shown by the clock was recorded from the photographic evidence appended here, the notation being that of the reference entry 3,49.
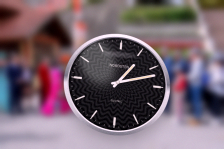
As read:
1,12
